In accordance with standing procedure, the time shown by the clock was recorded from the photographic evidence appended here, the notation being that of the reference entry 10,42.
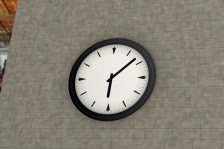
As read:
6,08
